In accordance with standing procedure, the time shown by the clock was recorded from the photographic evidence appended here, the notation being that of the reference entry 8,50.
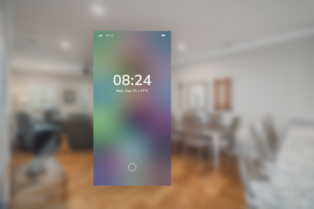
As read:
8,24
